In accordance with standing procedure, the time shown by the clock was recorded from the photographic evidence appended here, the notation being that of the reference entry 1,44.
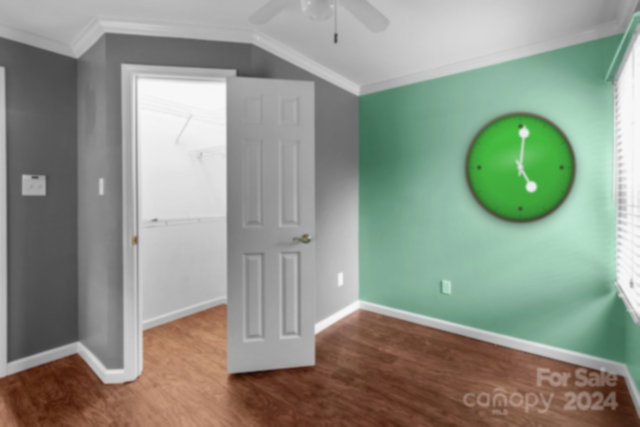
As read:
5,01
